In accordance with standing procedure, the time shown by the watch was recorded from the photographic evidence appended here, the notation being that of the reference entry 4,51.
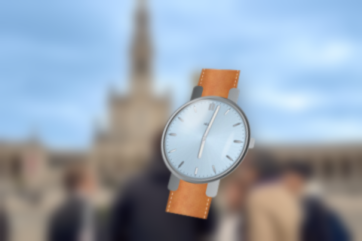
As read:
6,02
